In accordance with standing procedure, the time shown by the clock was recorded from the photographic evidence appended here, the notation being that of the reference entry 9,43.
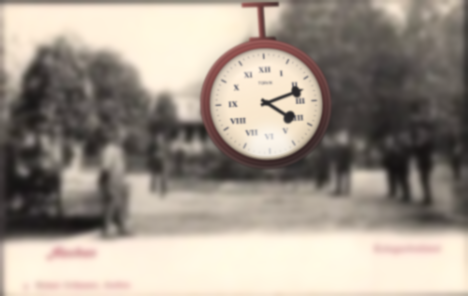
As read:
4,12
